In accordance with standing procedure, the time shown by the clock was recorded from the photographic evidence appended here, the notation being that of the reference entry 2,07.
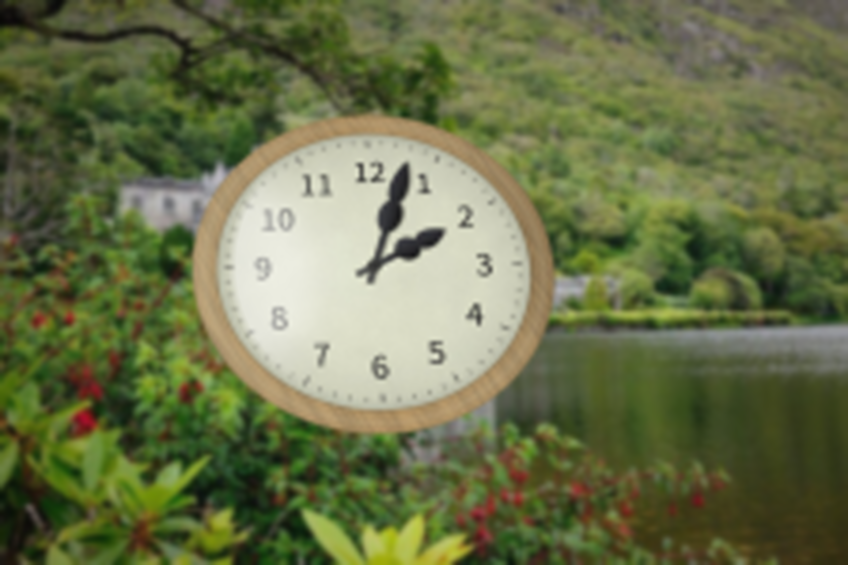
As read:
2,03
